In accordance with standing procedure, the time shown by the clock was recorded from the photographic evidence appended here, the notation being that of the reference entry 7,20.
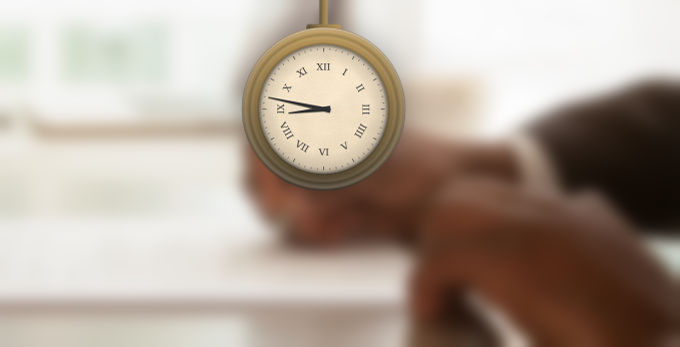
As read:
8,47
